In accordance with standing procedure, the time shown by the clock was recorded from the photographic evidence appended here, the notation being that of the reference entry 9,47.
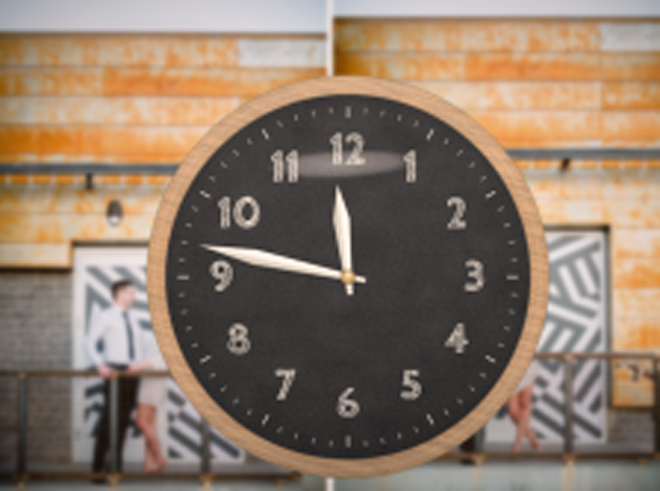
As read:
11,47
